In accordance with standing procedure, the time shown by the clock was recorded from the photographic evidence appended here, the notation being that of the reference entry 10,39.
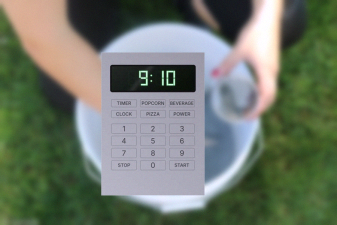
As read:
9,10
